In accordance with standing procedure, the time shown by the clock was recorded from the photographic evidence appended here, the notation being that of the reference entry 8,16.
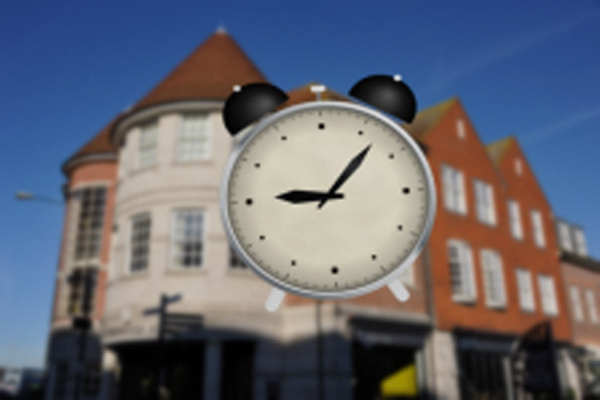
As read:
9,07
